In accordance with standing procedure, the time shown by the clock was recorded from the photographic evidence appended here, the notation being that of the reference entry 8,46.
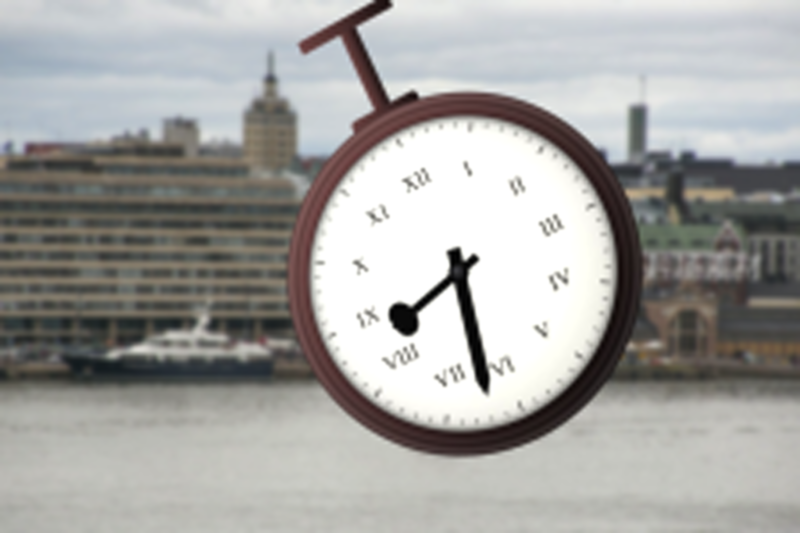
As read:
8,32
